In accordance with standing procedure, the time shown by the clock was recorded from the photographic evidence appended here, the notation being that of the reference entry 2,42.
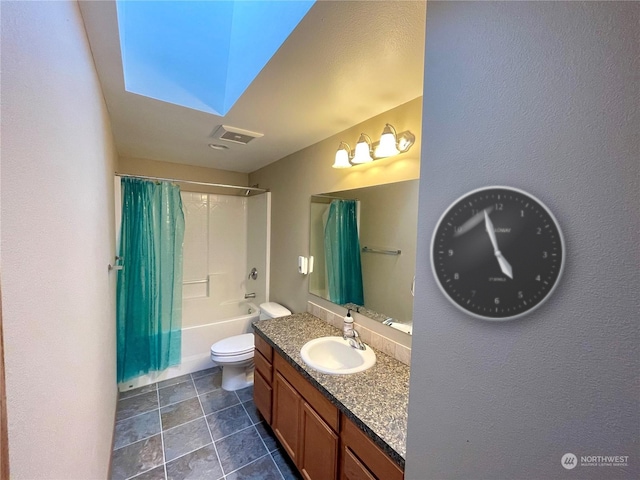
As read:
4,57
